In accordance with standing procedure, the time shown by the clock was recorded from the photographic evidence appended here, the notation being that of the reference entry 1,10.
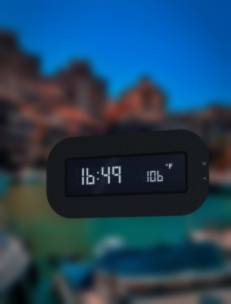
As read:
16,49
